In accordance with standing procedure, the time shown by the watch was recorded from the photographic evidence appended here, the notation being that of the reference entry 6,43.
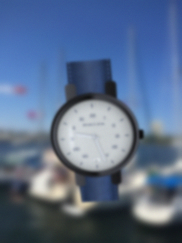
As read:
9,27
